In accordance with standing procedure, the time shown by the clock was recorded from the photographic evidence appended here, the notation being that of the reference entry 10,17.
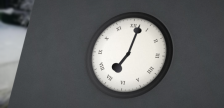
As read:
7,02
